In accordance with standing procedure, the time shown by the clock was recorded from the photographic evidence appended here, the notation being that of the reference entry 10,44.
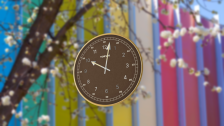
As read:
10,02
